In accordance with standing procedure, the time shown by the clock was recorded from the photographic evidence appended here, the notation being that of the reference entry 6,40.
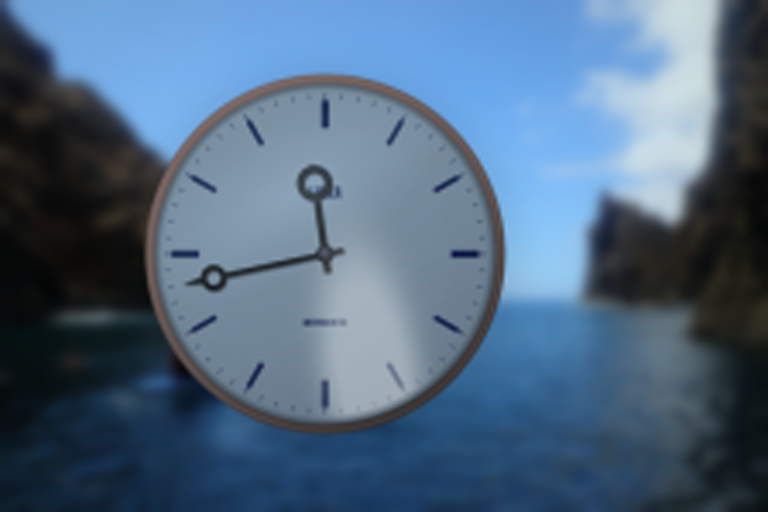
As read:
11,43
